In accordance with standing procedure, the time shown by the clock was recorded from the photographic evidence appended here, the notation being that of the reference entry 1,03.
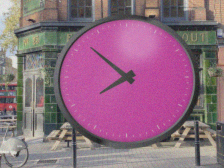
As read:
7,52
